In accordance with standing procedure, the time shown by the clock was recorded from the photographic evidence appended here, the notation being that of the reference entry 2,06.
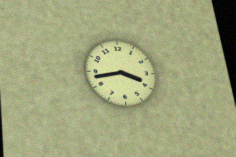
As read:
3,43
